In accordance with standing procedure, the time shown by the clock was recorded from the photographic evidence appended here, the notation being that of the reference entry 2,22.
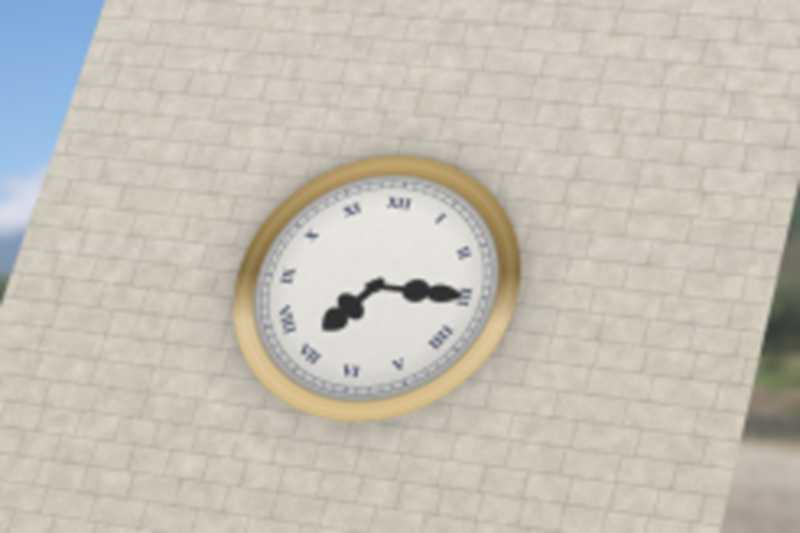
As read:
7,15
